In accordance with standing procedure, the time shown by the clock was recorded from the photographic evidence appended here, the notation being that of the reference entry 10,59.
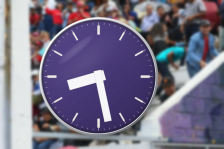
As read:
8,28
